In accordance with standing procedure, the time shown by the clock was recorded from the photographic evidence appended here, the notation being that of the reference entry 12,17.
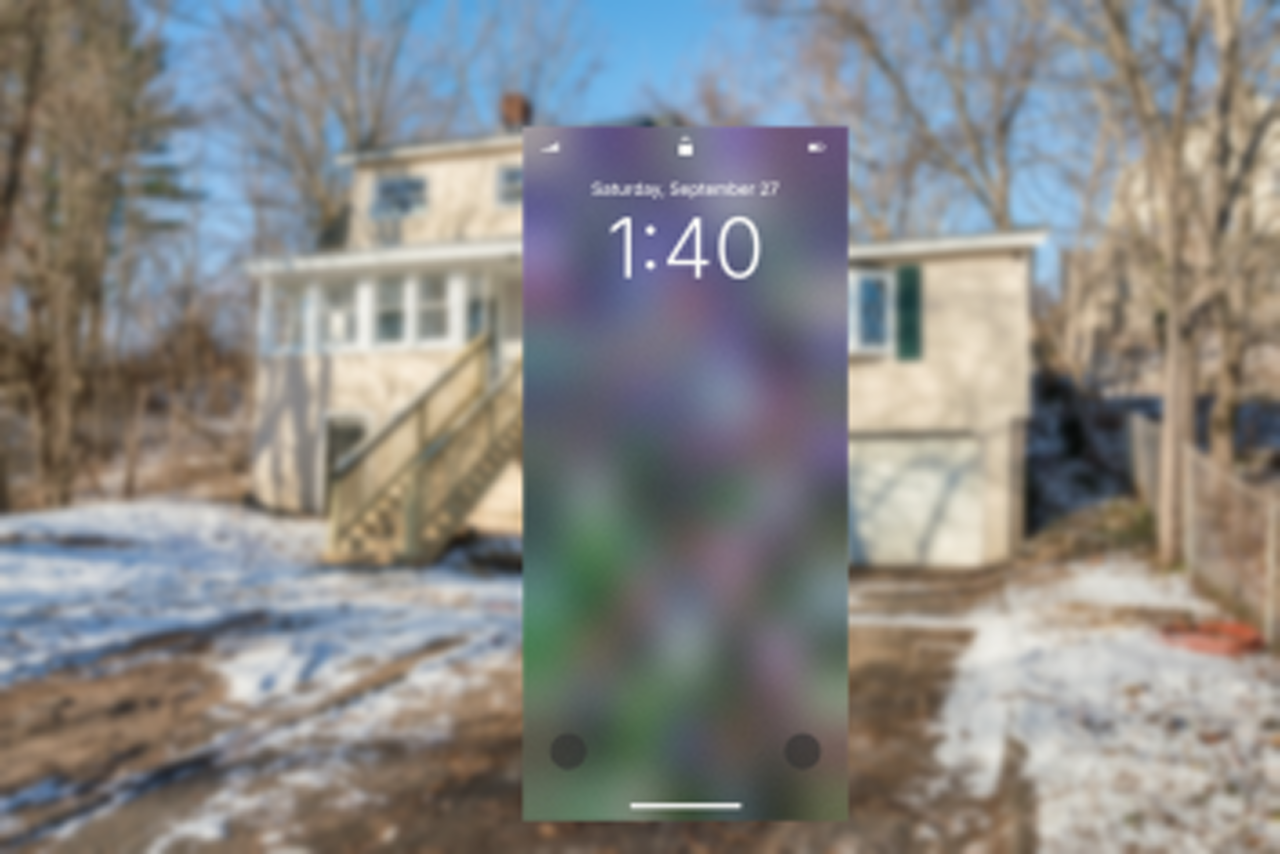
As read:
1,40
